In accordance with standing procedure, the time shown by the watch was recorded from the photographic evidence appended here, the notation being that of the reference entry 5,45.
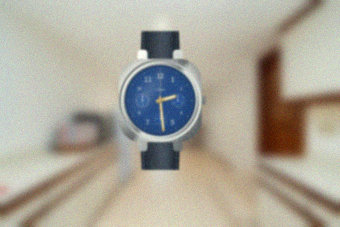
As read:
2,29
